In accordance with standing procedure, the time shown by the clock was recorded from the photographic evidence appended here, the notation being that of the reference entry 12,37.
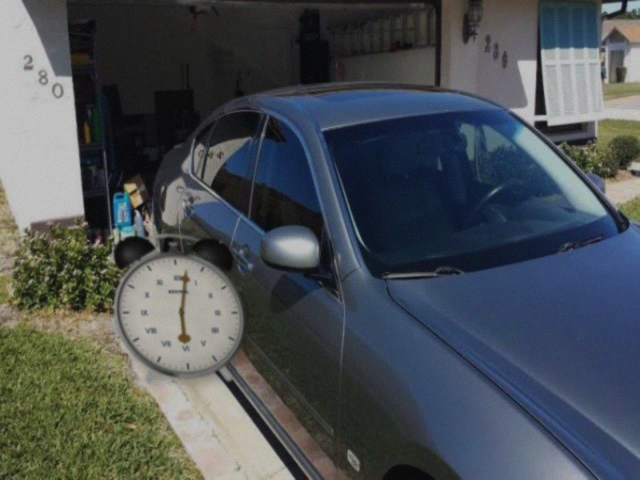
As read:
6,02
